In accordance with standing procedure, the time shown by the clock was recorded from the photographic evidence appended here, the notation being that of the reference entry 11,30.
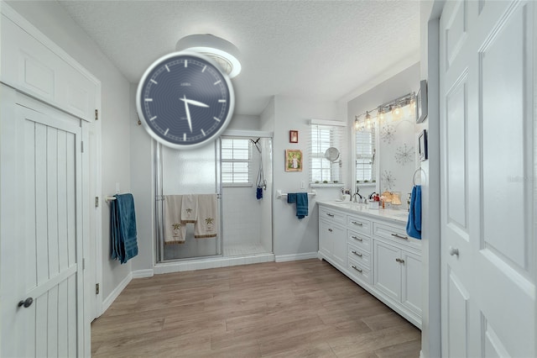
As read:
3,28
